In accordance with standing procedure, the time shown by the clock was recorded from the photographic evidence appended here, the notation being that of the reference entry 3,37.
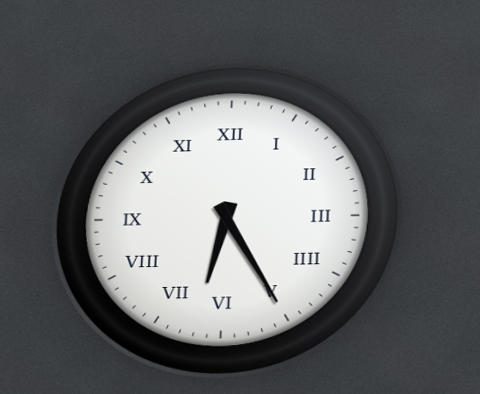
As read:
6,25
